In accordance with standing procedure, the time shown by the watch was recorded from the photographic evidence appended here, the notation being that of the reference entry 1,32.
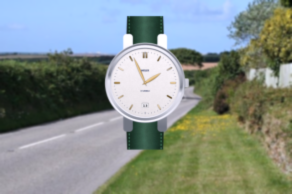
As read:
1,56
